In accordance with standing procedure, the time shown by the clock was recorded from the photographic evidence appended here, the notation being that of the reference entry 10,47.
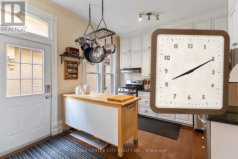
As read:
8,10
